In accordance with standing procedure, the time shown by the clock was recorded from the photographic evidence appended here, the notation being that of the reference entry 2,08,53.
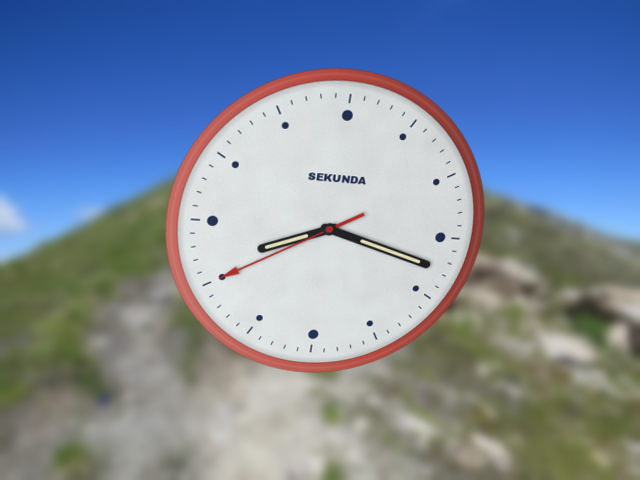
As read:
8,17,40
